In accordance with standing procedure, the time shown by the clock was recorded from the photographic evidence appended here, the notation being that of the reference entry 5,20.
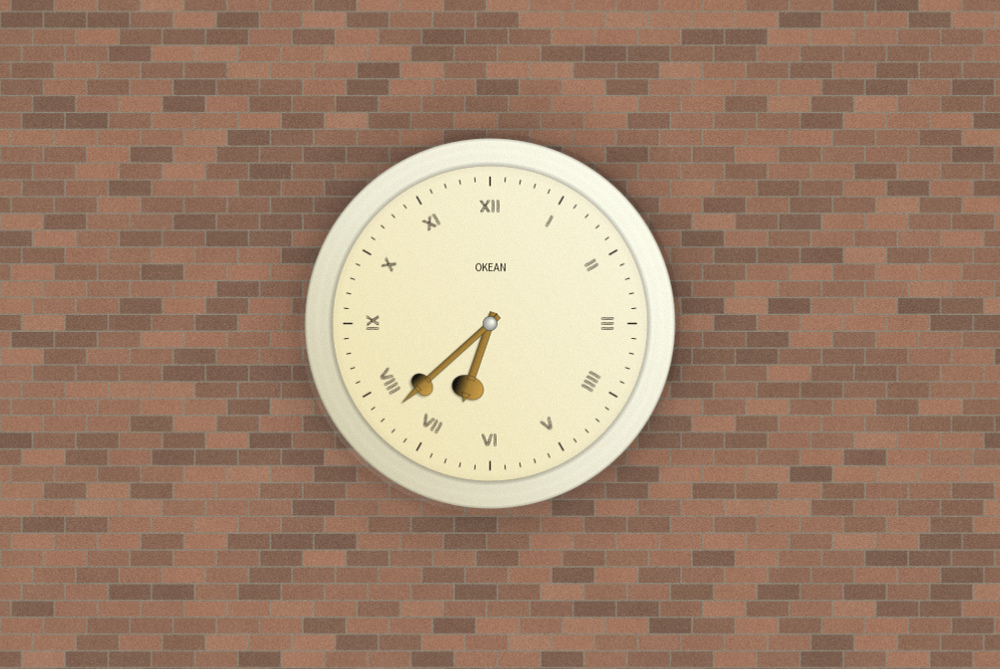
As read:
6,38
